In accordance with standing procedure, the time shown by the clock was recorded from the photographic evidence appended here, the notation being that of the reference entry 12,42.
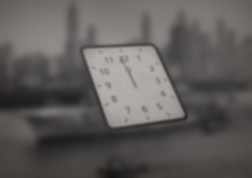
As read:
11,59
